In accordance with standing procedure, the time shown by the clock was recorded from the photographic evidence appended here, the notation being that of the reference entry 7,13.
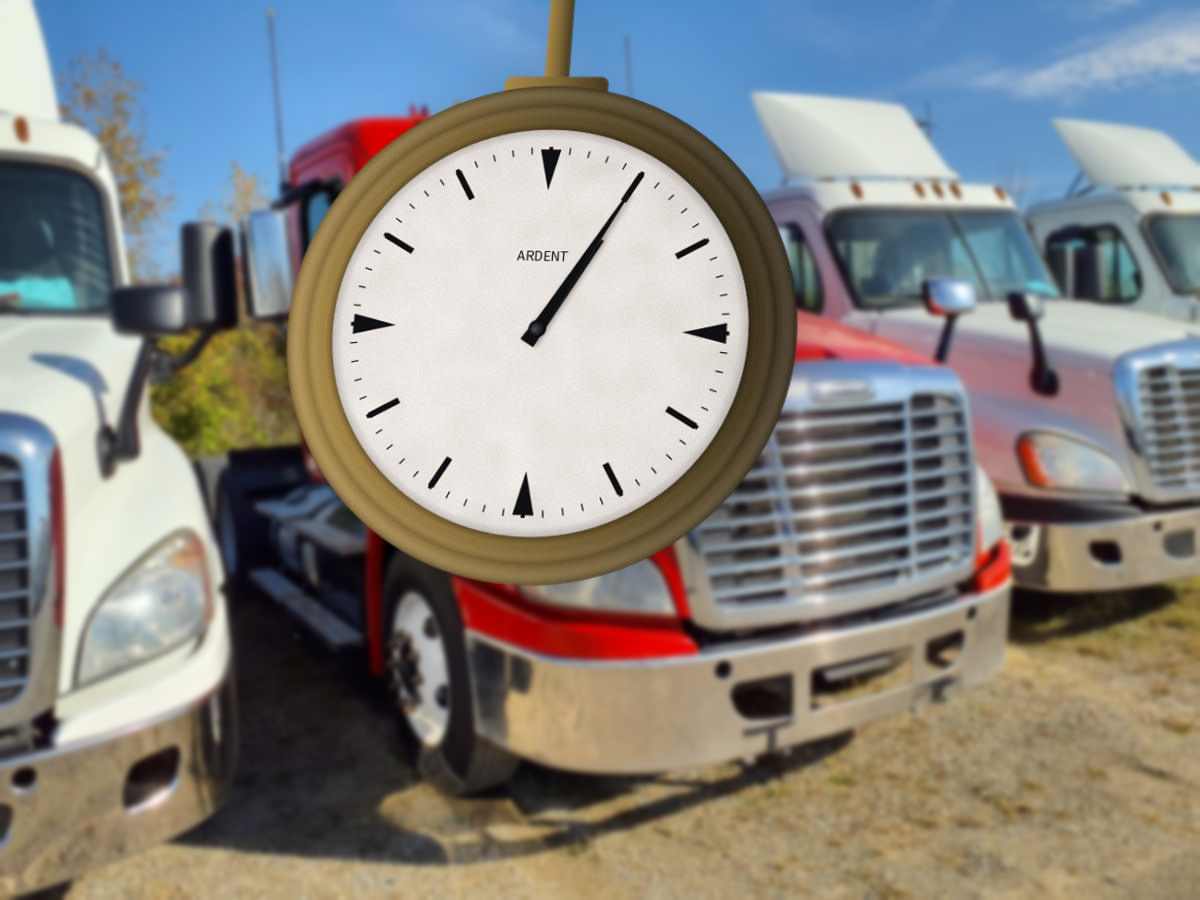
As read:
1,05
